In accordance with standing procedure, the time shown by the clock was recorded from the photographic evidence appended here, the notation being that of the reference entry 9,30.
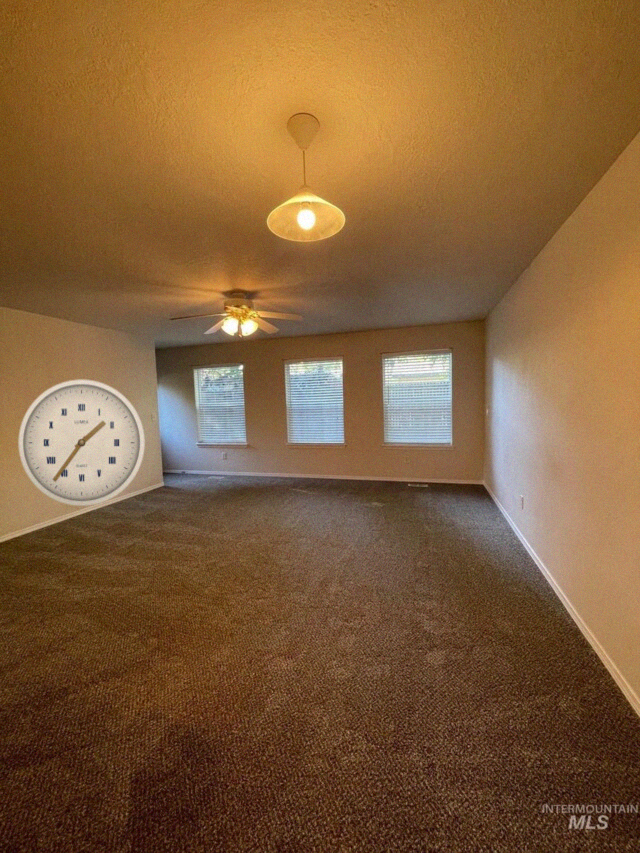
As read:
1,36
